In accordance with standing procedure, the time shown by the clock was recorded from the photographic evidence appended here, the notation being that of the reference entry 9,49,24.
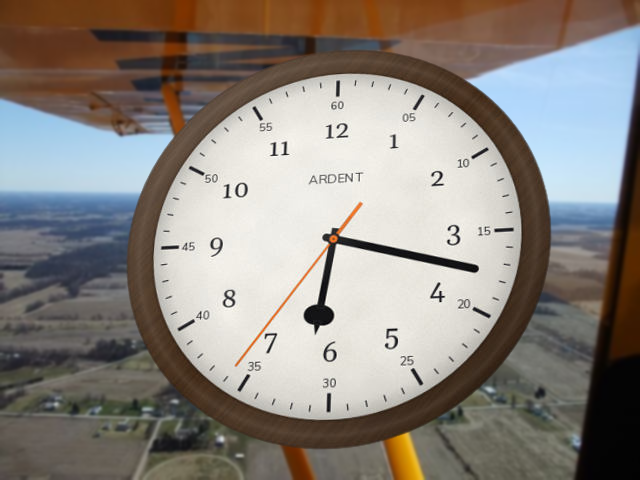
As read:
6,17,36
